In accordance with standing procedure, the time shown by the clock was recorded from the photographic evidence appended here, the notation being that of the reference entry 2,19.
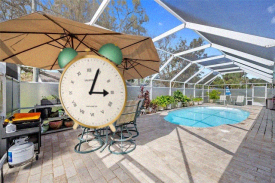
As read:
3,04
